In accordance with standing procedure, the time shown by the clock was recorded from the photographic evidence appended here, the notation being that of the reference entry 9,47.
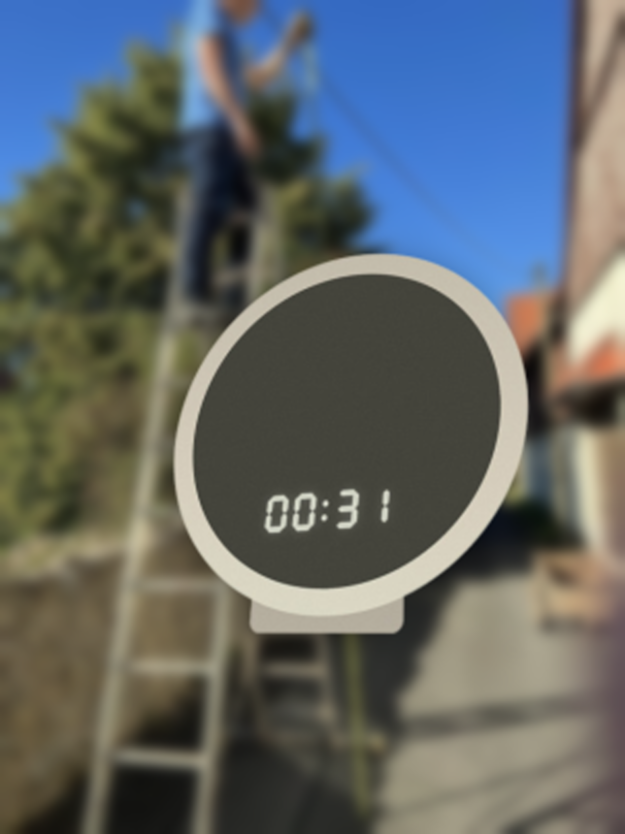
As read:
0,31
